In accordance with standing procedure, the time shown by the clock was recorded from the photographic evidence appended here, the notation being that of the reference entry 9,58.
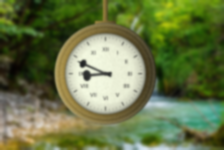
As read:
8,49
